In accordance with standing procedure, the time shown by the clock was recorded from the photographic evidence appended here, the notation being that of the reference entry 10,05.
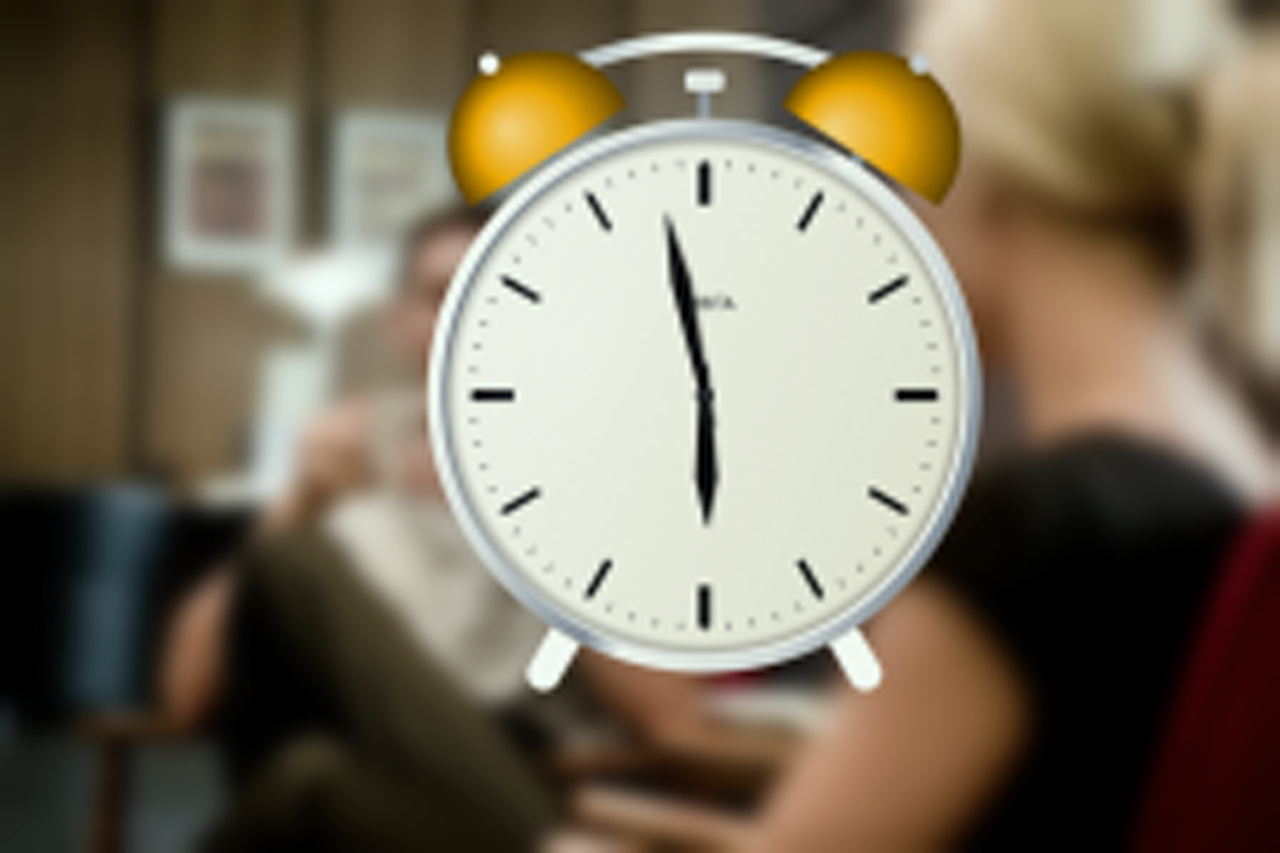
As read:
5,58
